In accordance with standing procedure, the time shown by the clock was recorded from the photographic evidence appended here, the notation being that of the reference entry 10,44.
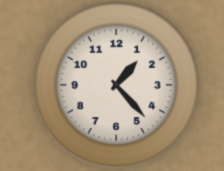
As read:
1,23
